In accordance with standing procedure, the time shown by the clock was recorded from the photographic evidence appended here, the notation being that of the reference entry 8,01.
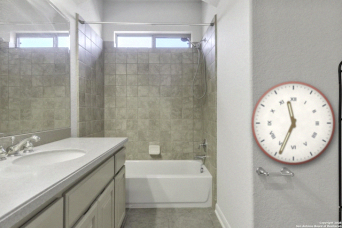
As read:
11,34
